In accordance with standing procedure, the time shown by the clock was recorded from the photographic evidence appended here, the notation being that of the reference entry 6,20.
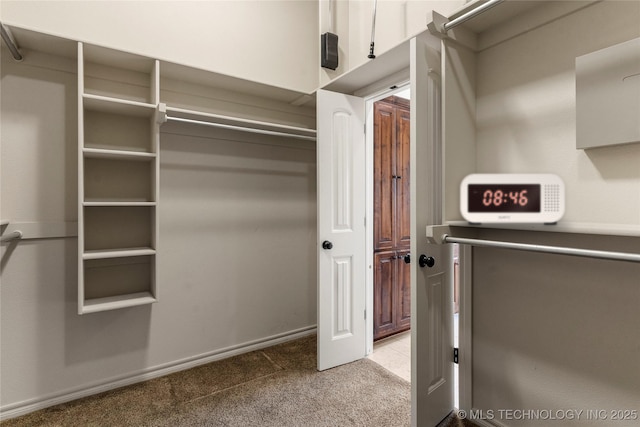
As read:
8,46
